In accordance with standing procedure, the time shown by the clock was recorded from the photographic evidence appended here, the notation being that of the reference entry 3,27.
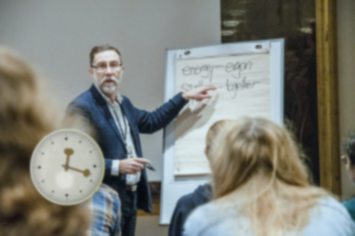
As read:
12,18
